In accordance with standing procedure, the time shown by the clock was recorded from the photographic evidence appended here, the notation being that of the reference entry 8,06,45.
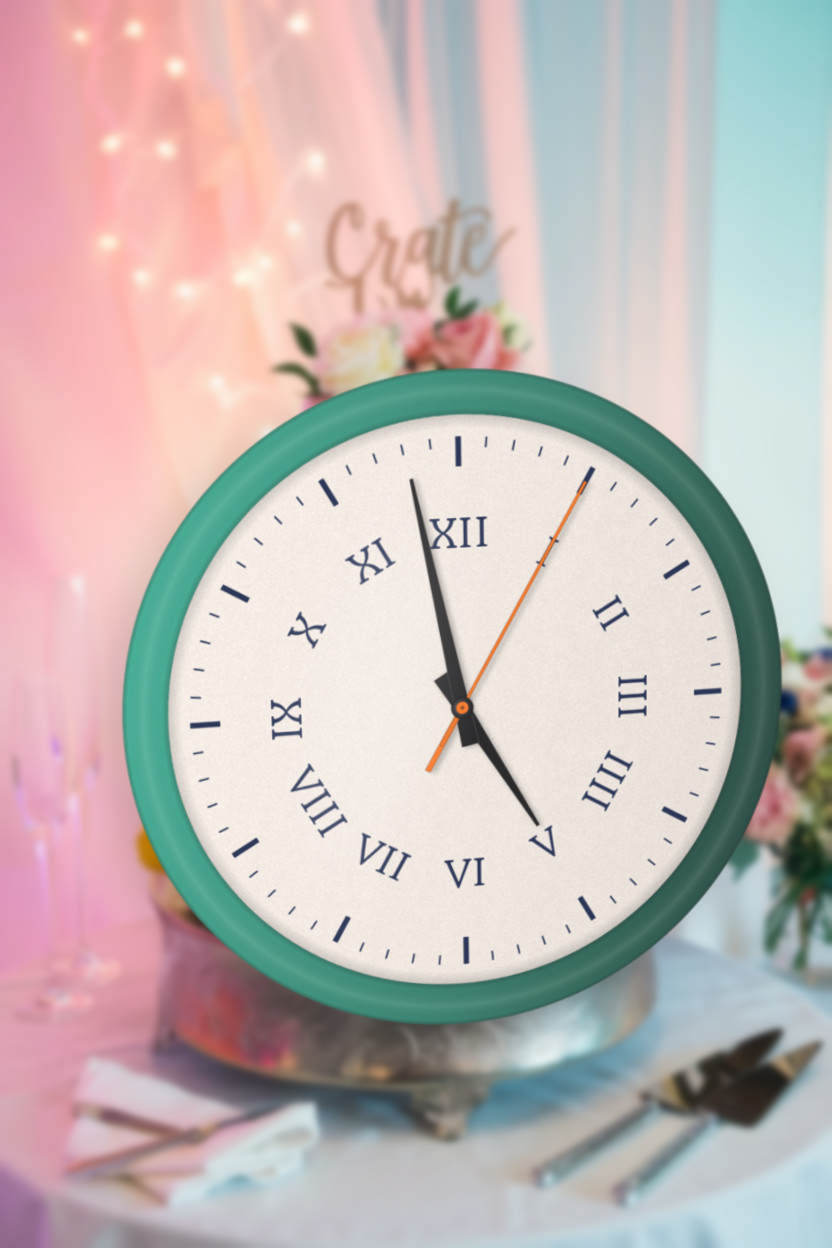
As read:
4,58,05
